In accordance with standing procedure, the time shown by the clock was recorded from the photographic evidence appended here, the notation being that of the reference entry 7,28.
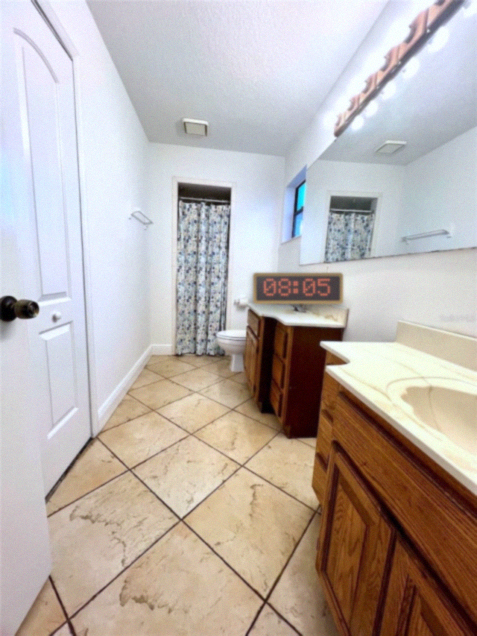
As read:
8,05
